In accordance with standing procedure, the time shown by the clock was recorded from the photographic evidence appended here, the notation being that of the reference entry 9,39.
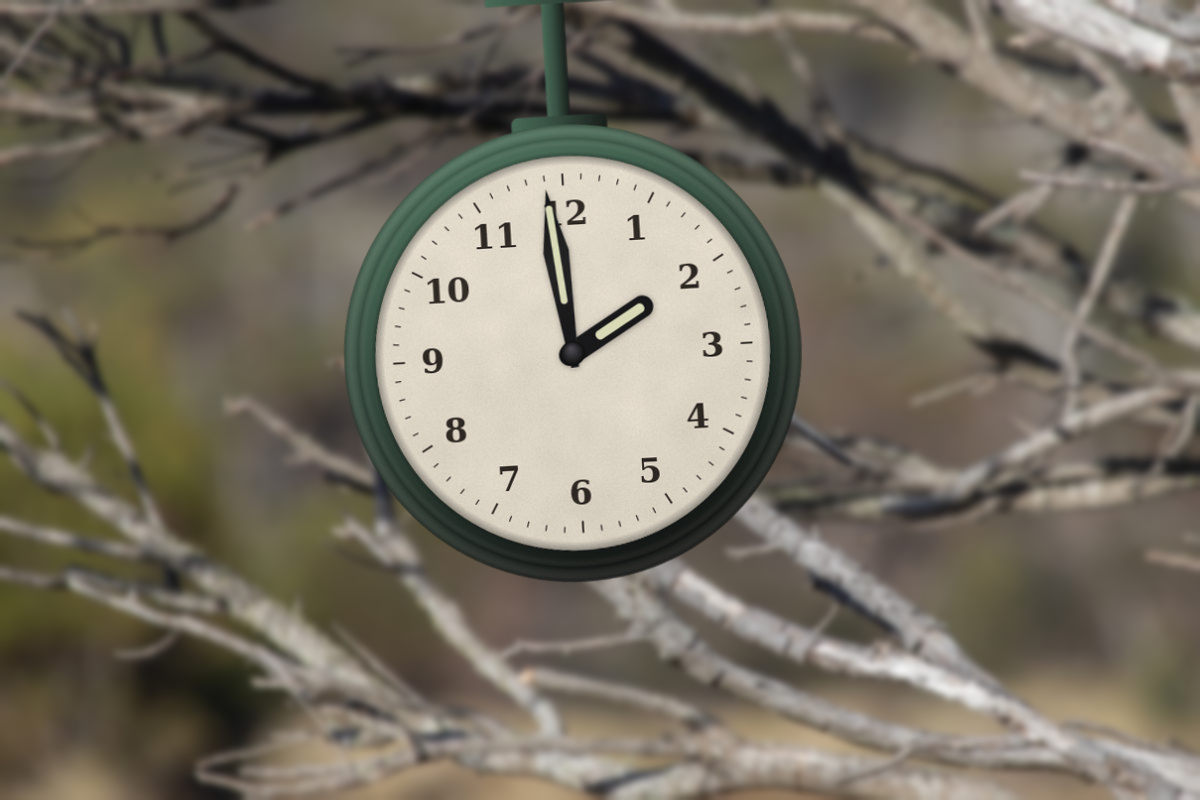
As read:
1,59
